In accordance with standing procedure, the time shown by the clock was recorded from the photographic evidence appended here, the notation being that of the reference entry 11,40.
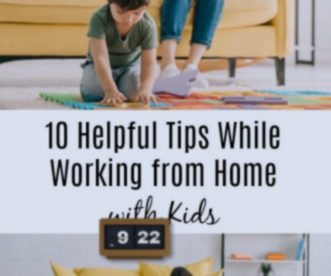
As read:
9,22
